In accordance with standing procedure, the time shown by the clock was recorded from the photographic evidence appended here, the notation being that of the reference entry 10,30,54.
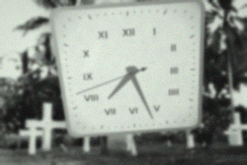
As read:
7,26,42
